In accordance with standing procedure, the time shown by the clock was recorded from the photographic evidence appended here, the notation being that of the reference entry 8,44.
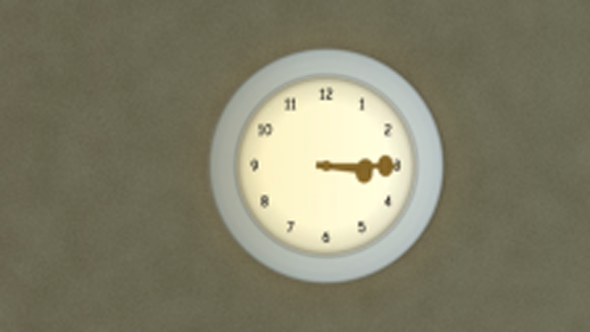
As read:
3,15
